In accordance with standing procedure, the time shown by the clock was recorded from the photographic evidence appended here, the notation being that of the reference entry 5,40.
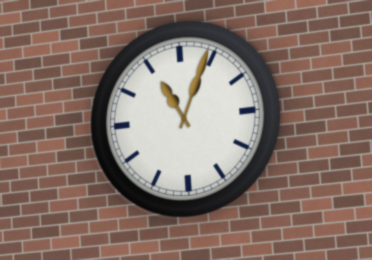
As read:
11,04
